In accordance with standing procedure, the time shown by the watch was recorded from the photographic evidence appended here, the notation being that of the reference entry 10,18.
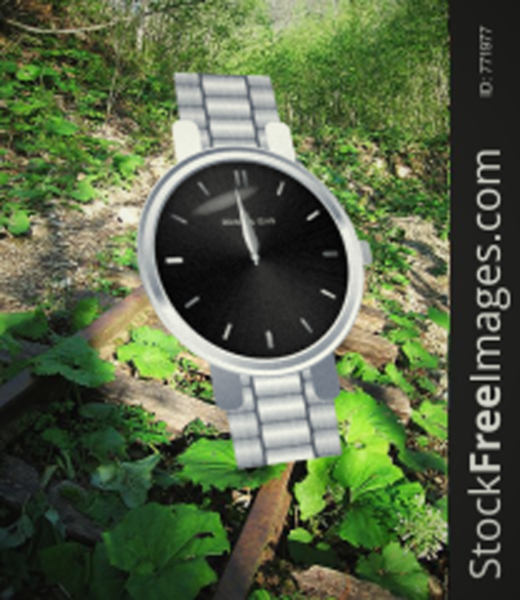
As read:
11,59
